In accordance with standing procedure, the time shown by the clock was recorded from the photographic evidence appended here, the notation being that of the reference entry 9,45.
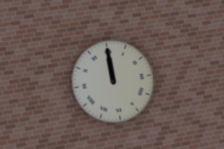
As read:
12,00
